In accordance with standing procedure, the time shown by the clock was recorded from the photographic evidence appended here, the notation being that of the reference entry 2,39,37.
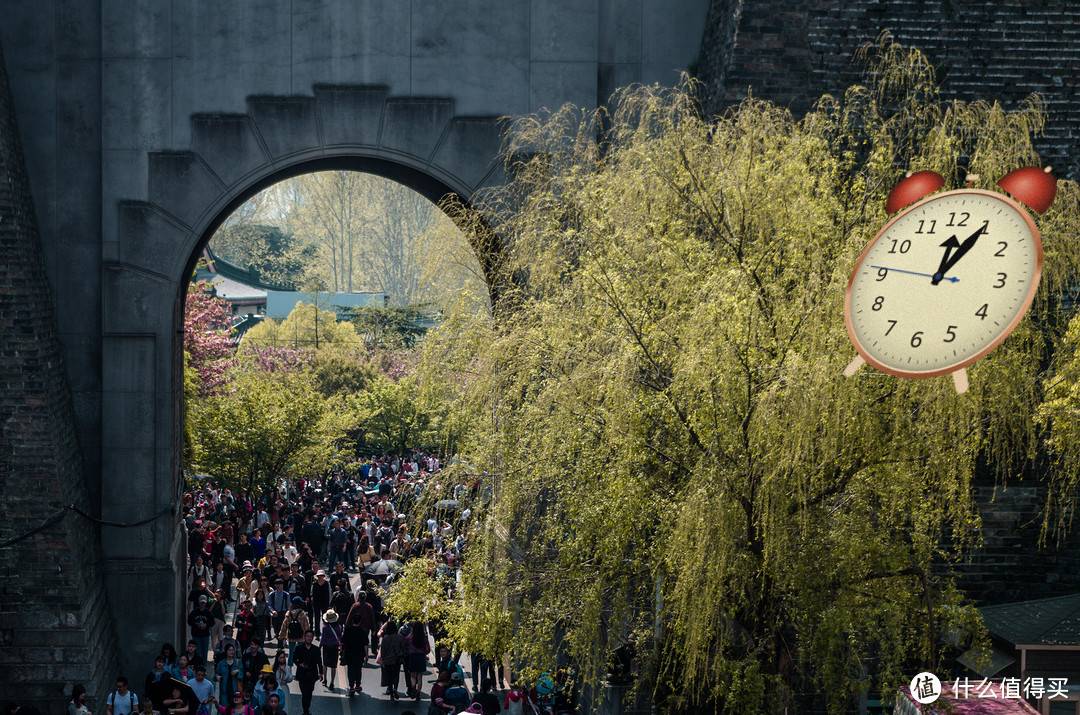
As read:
12,04,46
